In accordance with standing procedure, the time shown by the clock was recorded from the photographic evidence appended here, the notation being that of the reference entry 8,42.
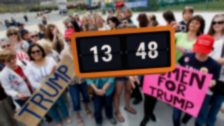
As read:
13,48
